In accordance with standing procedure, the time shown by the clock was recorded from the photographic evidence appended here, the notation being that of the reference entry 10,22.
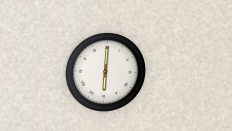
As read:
6,00
